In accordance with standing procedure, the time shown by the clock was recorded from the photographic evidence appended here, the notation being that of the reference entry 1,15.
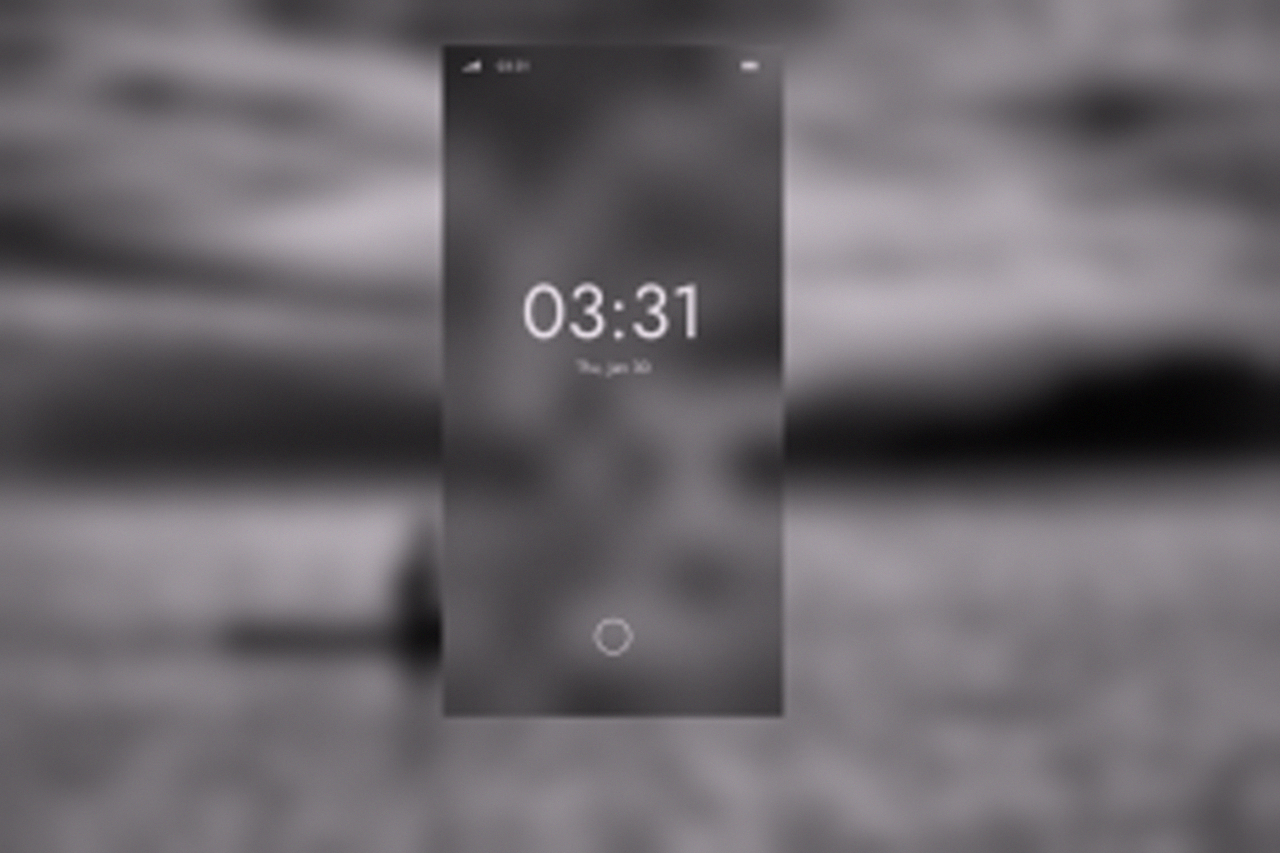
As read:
3,31
